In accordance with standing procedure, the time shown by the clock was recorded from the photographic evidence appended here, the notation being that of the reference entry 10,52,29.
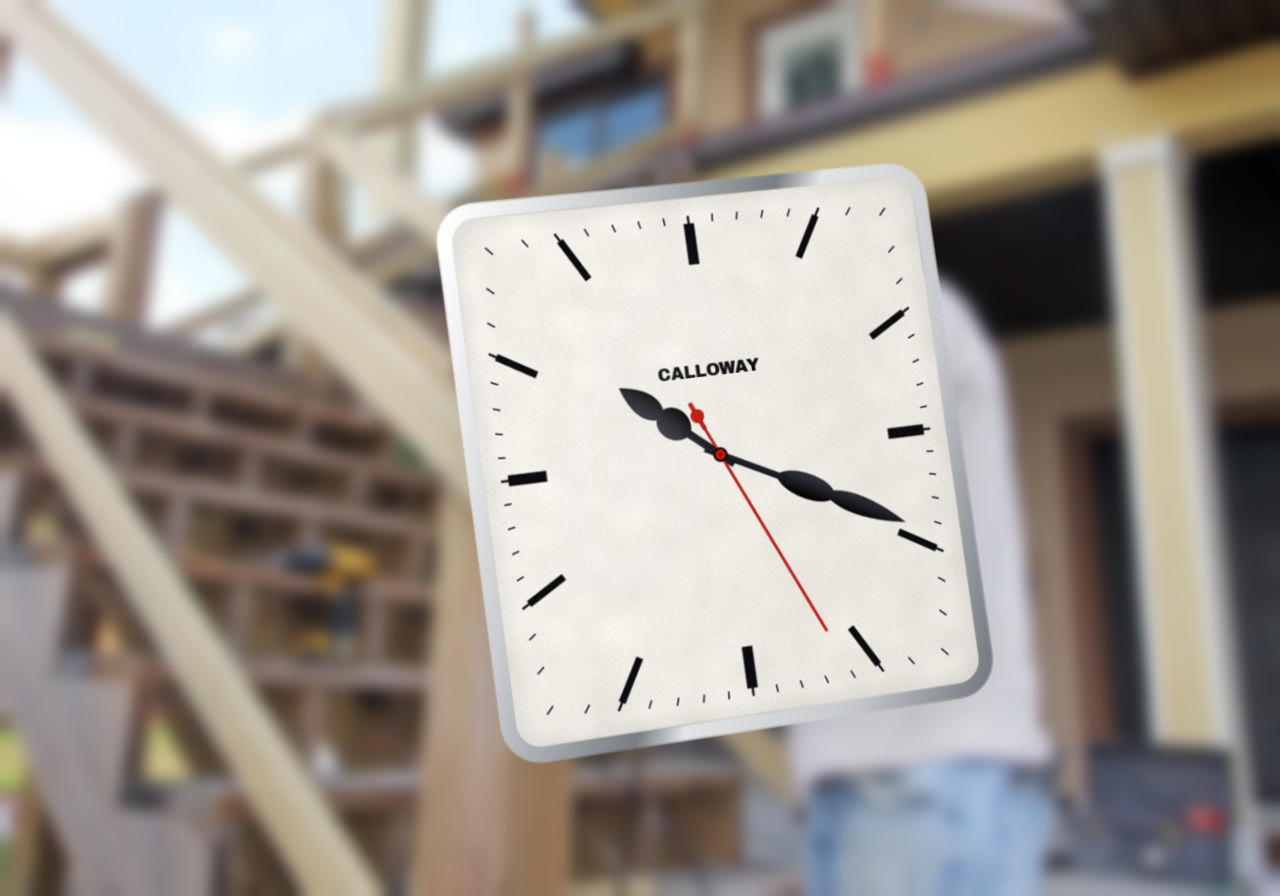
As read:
10,19,26
